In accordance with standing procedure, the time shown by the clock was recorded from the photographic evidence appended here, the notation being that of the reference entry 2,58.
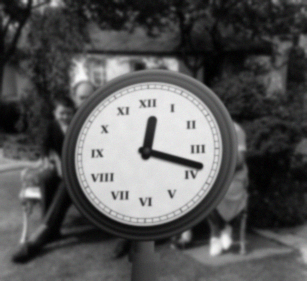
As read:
12,18
